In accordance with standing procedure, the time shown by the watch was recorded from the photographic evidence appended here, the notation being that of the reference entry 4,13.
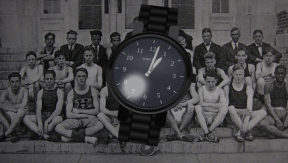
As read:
1,02
